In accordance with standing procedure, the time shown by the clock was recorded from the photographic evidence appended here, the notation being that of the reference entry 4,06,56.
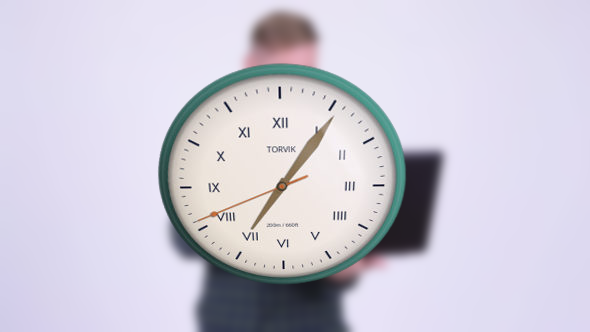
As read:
7,05,41
